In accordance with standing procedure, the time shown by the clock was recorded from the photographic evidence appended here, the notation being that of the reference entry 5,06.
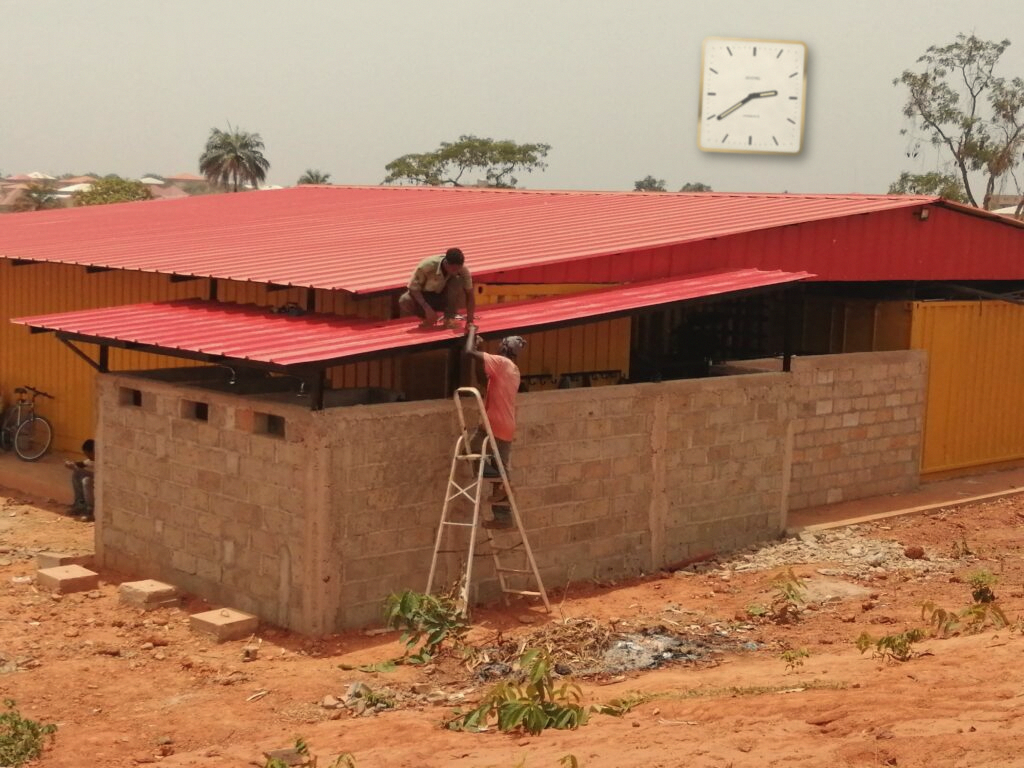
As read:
2,39
